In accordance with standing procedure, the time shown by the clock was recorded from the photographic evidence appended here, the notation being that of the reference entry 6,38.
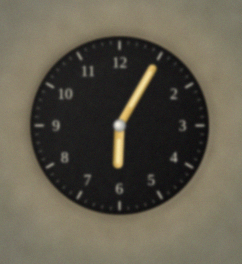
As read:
6,05
